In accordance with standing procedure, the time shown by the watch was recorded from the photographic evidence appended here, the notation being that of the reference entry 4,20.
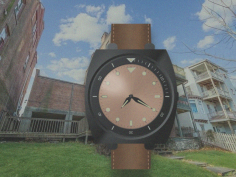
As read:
7,20
